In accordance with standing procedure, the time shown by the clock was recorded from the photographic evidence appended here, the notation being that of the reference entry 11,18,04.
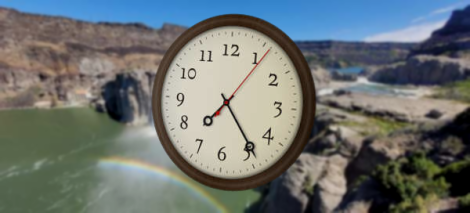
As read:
7,24,06
